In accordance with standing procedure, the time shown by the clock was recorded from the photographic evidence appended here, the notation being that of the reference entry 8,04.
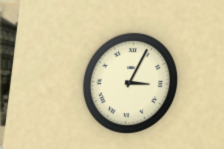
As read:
3,04
